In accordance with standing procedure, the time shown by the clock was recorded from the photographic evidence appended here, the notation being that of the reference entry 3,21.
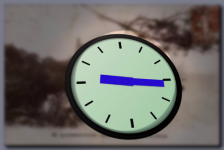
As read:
9,16
